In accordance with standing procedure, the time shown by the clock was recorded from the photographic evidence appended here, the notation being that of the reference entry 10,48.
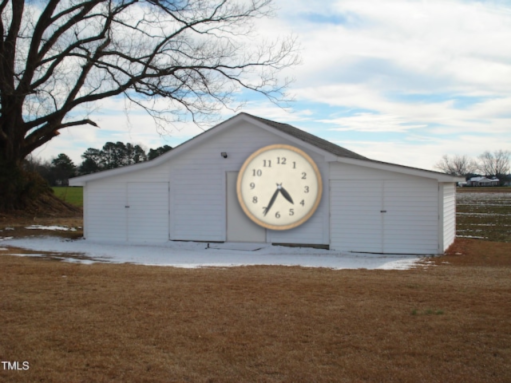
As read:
4,34
